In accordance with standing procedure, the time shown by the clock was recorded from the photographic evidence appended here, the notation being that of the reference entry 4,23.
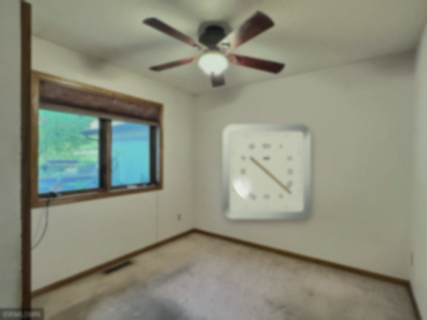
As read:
10,22
